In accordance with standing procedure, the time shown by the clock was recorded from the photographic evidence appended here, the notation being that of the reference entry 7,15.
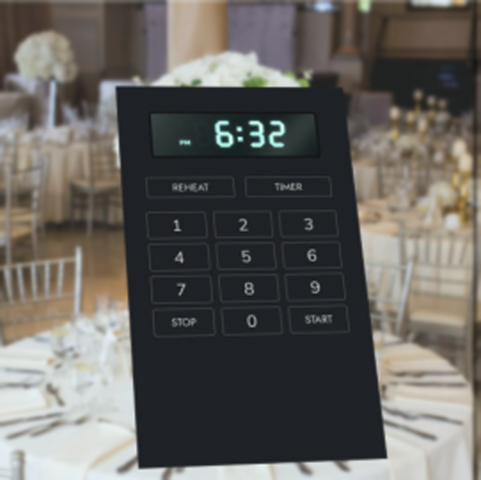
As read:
6,32
